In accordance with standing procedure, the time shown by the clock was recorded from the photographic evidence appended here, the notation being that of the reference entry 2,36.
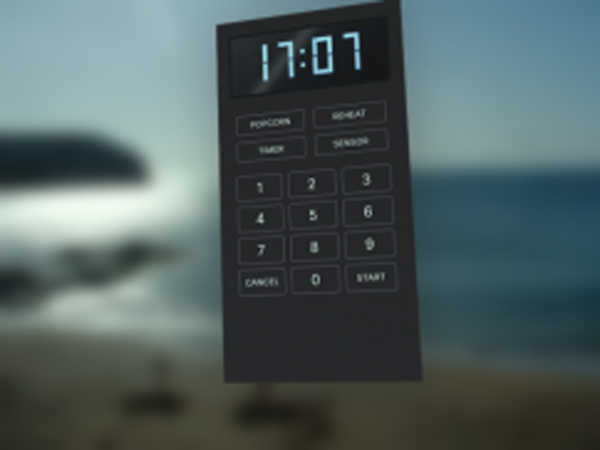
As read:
17,07
